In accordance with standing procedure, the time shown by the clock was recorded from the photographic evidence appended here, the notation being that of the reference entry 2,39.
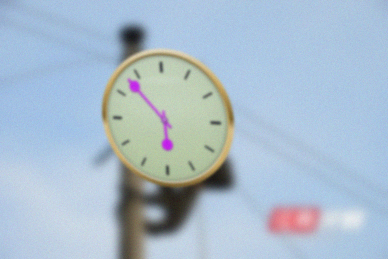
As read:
5,53
